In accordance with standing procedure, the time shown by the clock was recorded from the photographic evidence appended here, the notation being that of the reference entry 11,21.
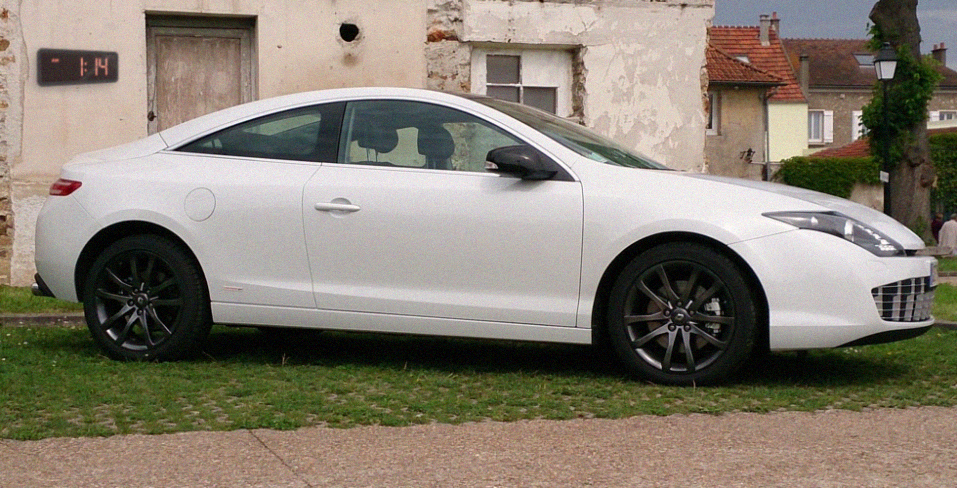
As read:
1,14
